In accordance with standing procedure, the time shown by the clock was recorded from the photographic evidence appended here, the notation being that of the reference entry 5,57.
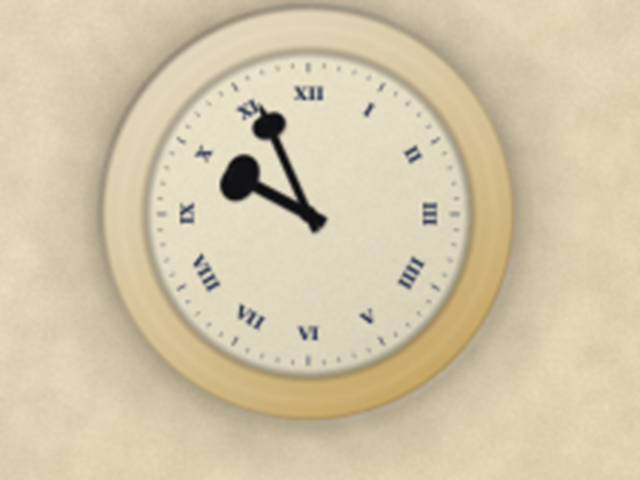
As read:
9,56
